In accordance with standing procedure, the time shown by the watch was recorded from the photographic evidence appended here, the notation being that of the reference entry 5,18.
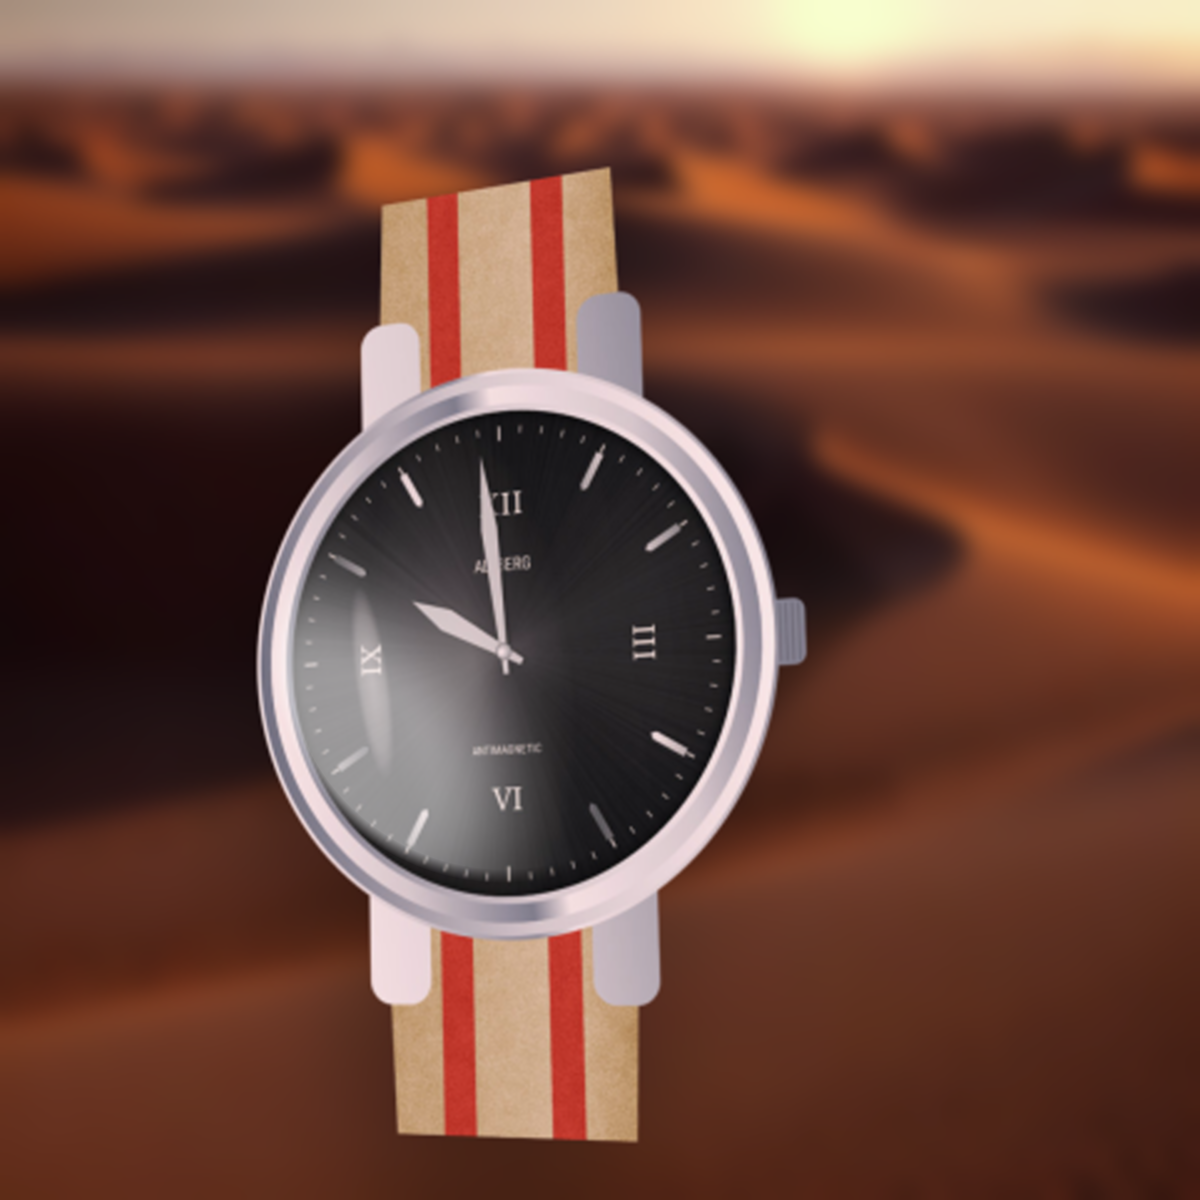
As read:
9,59
